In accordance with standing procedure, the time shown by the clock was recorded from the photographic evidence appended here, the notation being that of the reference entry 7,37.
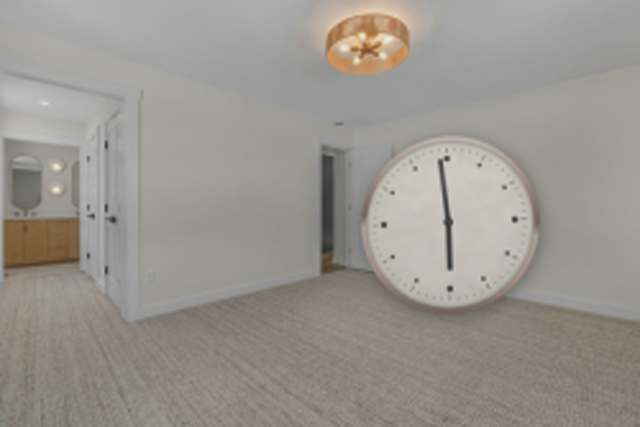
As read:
5,59
